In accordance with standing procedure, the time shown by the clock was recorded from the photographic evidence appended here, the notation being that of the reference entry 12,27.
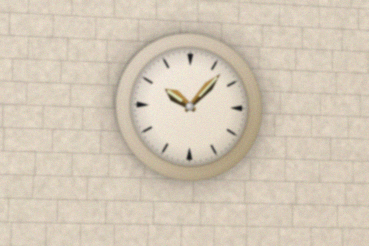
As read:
10,07
